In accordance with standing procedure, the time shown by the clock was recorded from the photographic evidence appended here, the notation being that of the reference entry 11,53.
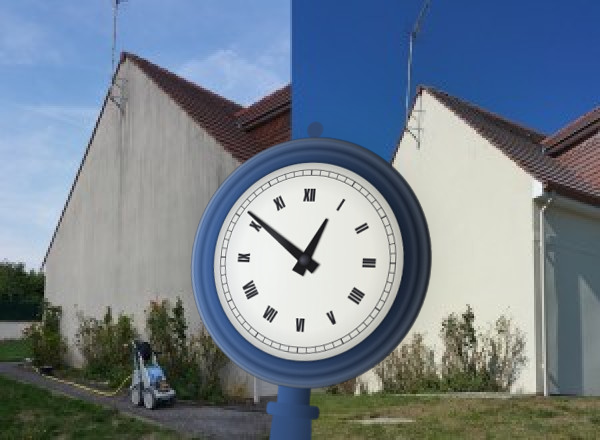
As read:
12,51
